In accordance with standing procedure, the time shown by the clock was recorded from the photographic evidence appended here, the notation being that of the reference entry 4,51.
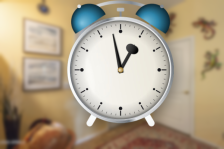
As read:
12,58
